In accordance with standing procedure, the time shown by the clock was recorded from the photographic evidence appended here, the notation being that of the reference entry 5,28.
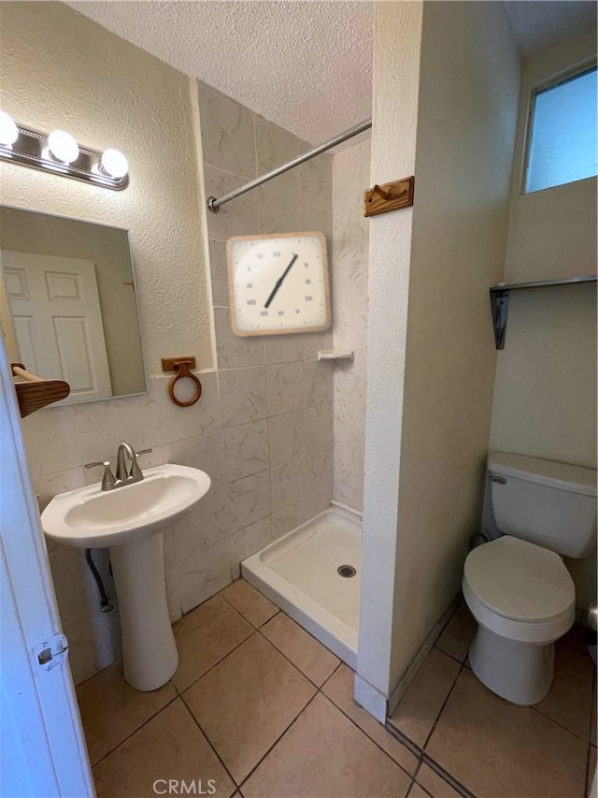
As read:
7,06
